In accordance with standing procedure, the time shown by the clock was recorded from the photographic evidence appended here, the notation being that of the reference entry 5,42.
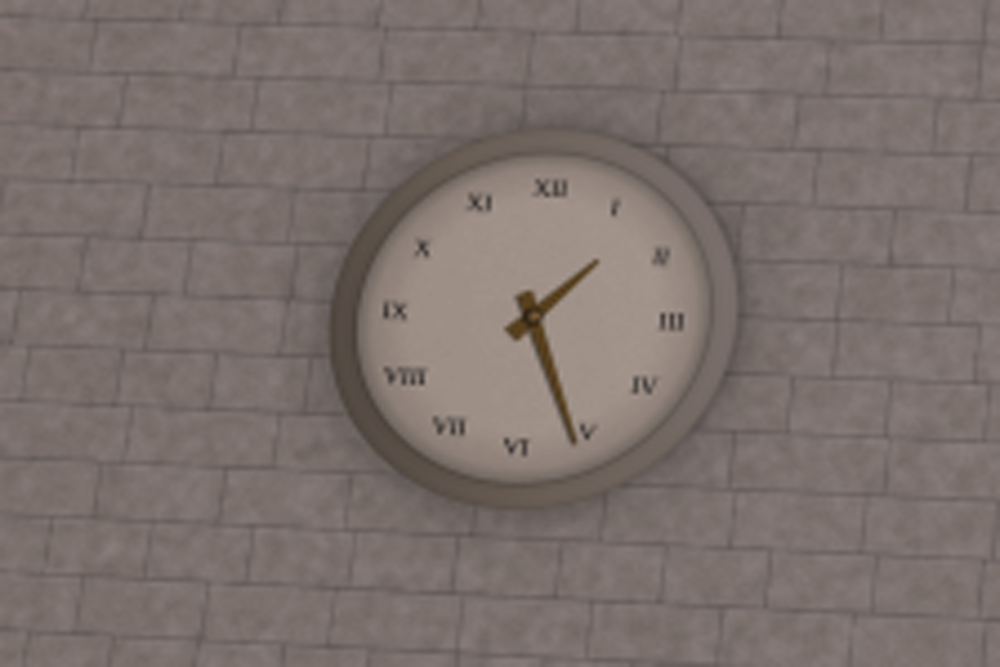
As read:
1,26
